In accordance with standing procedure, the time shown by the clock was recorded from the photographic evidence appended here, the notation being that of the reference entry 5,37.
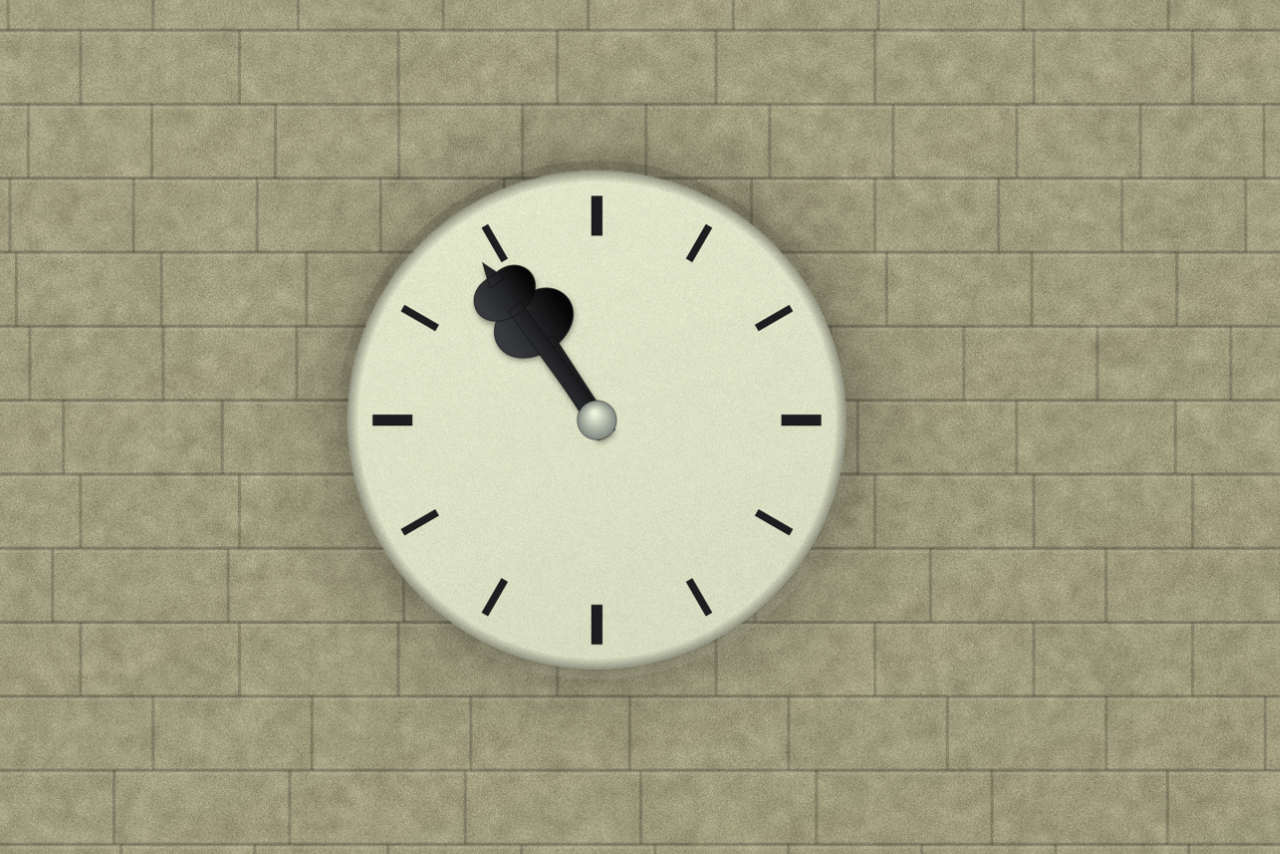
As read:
10,54
